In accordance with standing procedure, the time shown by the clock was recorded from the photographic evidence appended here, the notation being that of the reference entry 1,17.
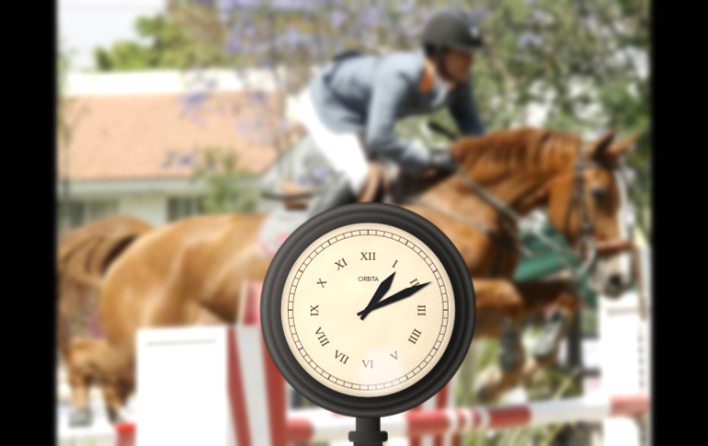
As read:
1,11
